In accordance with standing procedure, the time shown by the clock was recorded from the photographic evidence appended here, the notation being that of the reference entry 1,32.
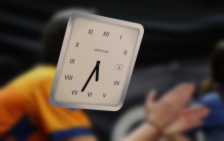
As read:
5,33
